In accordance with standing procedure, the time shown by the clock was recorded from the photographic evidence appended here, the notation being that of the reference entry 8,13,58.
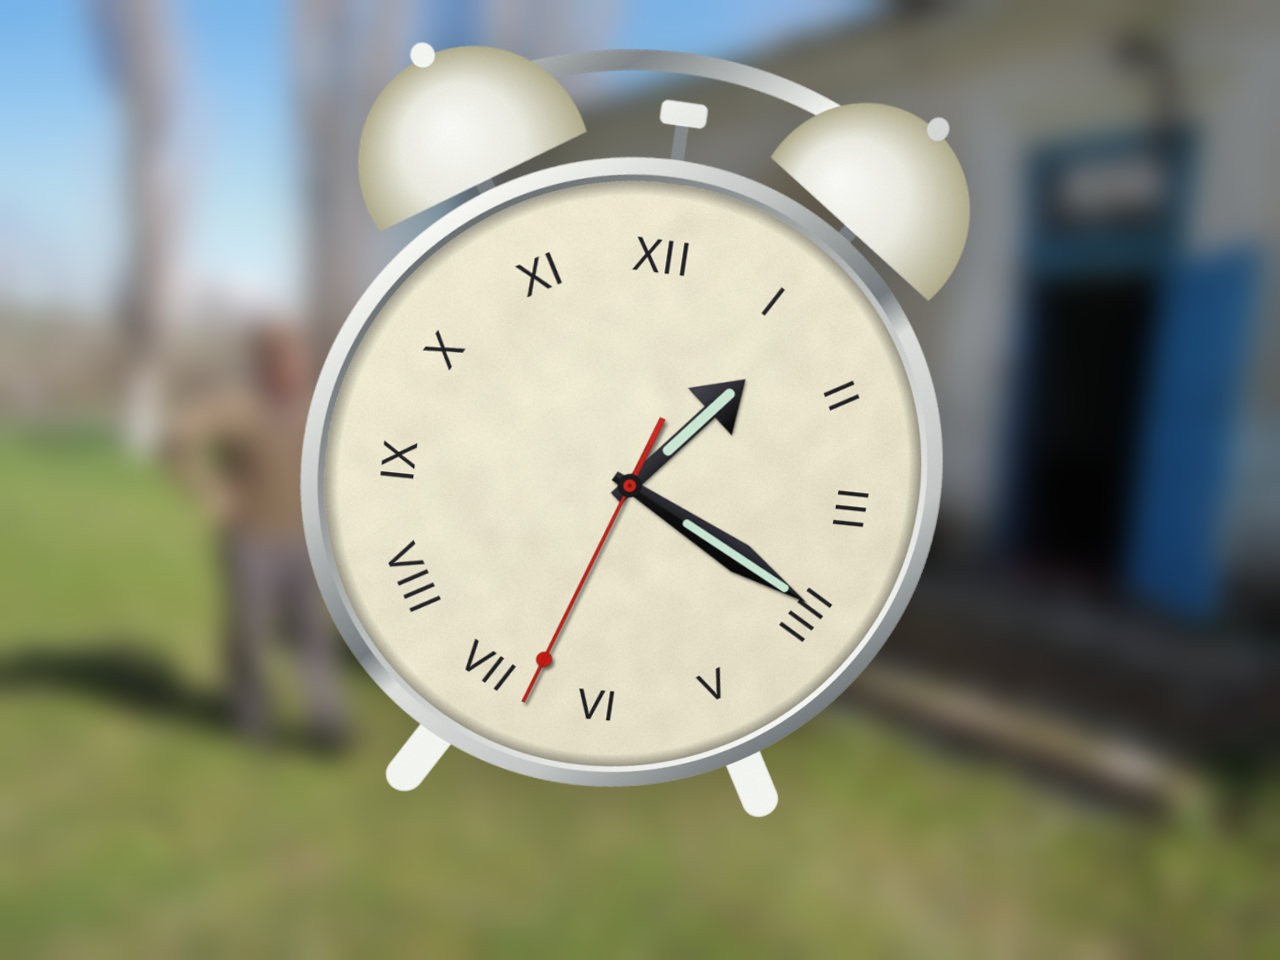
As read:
1,19,33
